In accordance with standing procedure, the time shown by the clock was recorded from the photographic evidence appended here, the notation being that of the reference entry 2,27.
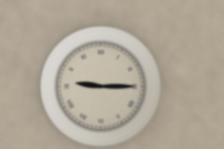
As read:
9,15
